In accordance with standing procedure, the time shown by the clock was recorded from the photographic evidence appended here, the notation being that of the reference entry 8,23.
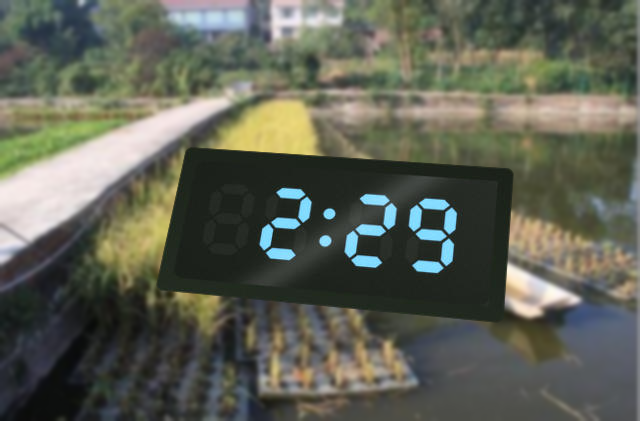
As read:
2,29
